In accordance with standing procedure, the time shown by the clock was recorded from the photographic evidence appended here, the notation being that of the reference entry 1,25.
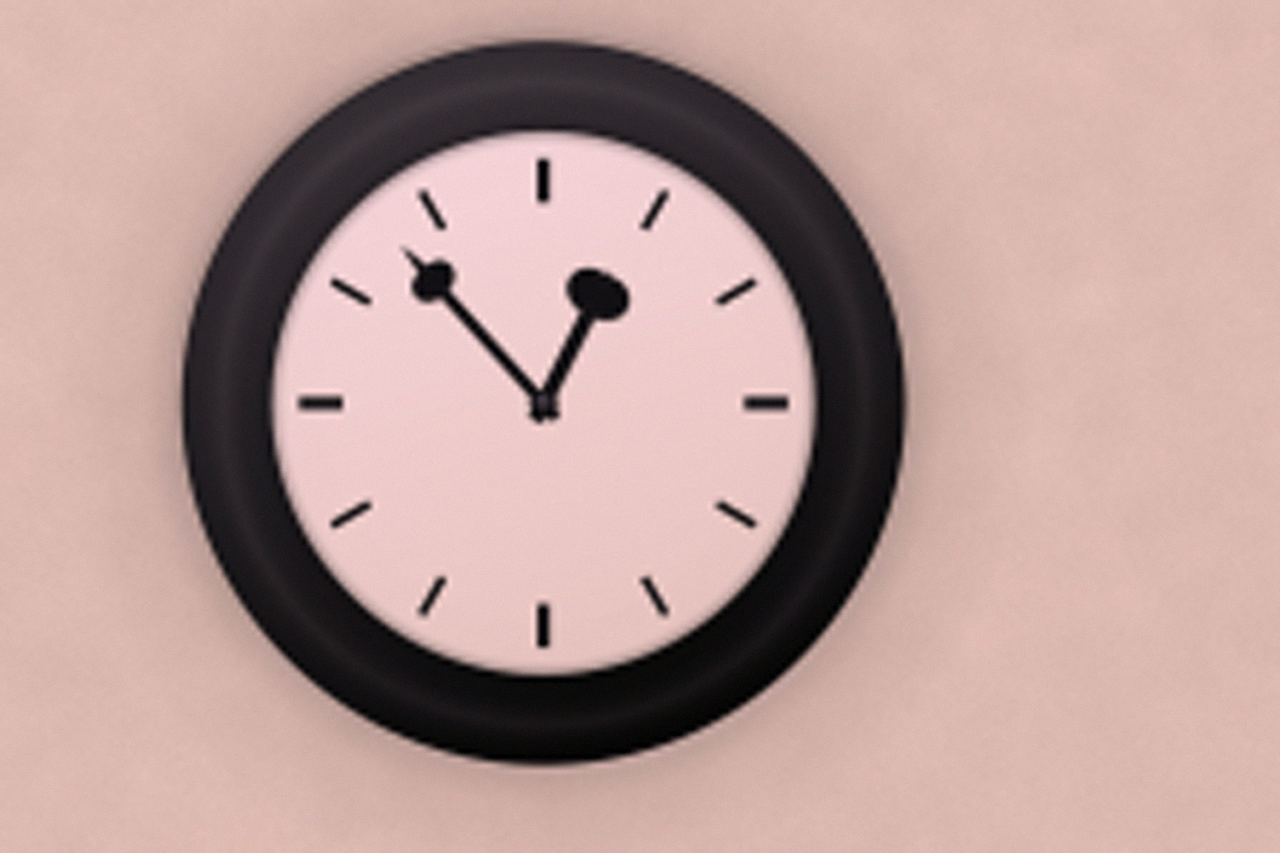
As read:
12,53
